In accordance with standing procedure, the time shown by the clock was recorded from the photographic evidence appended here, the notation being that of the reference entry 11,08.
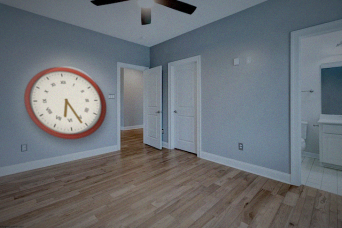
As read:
6,26
